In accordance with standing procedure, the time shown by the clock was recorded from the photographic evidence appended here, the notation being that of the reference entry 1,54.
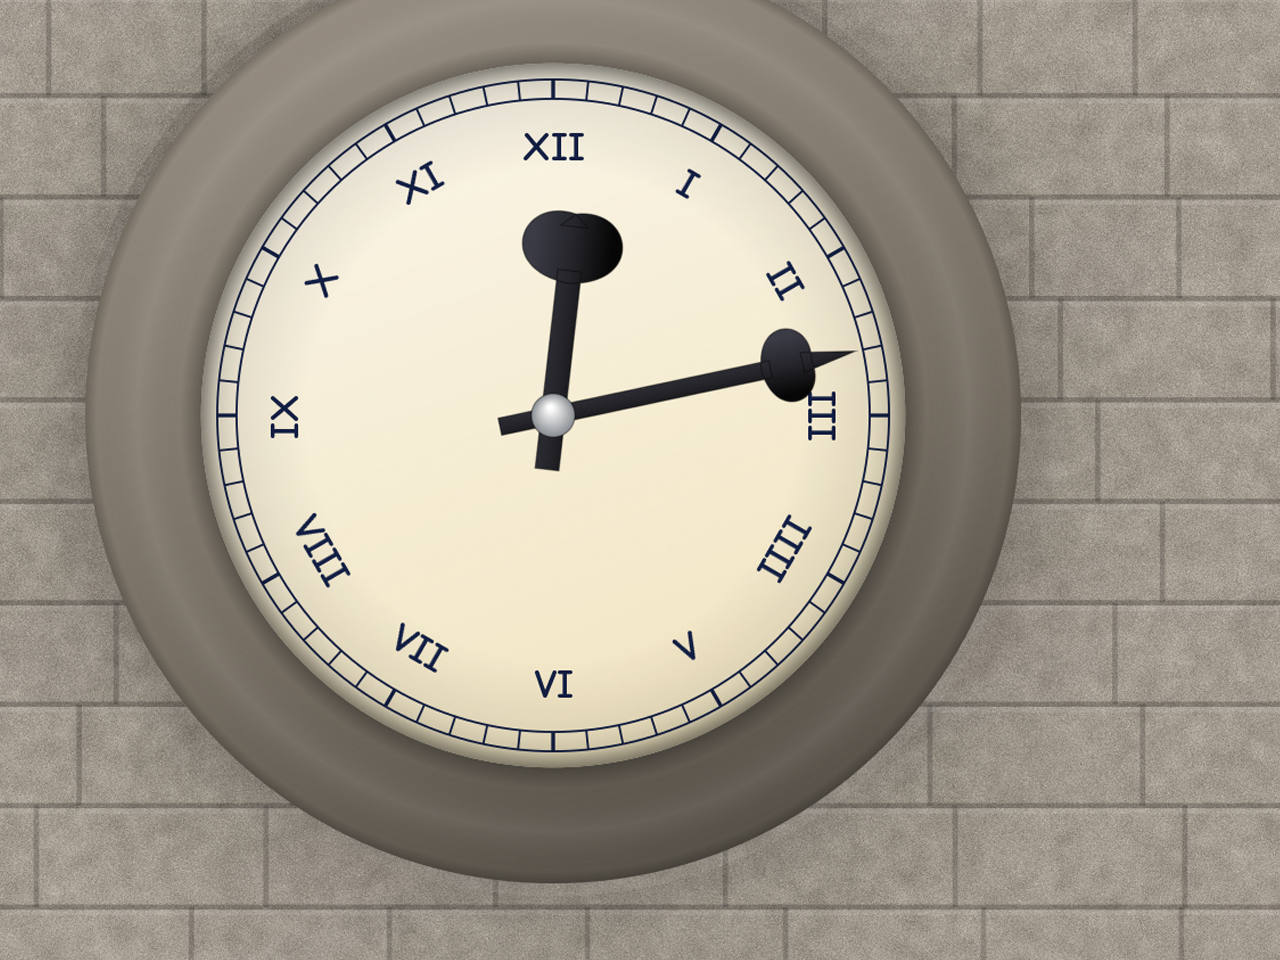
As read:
12,13
